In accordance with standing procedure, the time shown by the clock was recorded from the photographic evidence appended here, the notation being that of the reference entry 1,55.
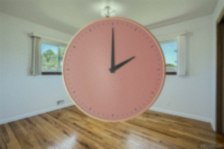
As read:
2,00
